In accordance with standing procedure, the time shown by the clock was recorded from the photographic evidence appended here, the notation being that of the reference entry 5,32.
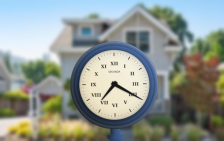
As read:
7,20
